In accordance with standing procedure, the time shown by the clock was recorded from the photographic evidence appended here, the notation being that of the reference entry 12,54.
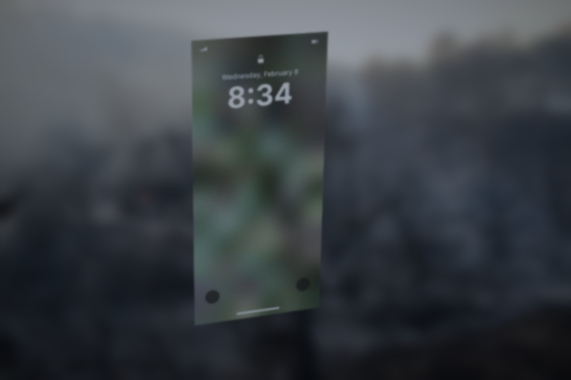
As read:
8,34
